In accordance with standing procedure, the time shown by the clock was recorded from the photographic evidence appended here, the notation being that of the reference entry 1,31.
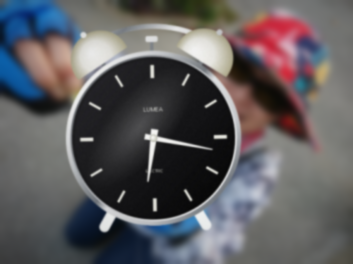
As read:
6,17
